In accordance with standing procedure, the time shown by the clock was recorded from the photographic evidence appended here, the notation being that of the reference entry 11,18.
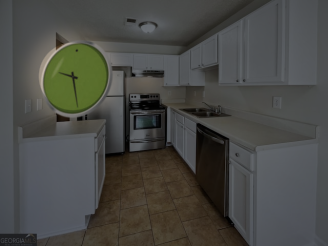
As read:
9,27
